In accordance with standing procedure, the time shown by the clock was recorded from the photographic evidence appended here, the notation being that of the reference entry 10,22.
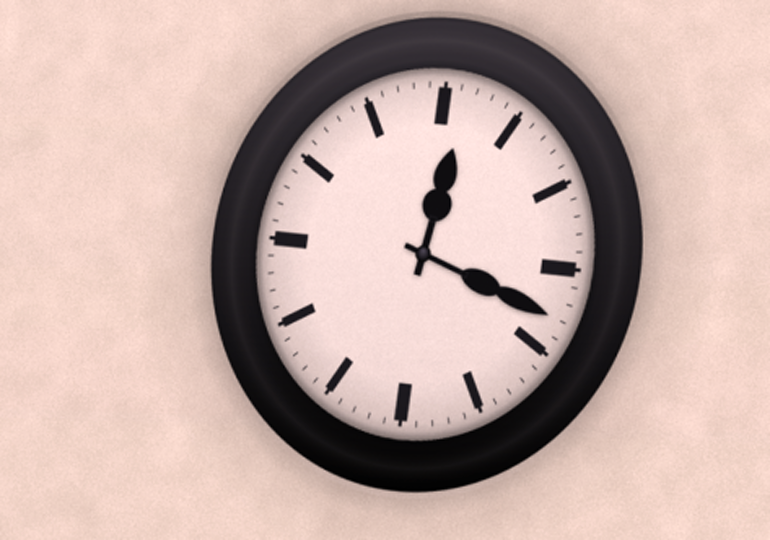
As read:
12,18
